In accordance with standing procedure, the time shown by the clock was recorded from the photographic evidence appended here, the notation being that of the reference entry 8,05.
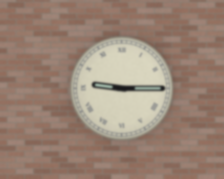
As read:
9,15
